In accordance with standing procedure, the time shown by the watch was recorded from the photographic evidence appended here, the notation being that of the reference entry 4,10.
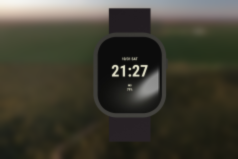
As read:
21,27
